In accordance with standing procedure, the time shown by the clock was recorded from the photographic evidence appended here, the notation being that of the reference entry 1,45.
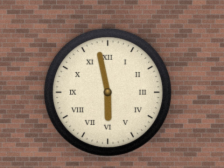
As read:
5,58
